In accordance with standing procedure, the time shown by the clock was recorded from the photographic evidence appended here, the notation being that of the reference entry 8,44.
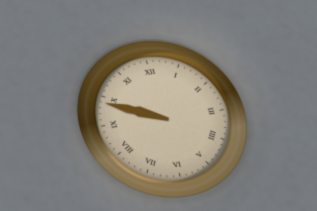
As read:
9,49
